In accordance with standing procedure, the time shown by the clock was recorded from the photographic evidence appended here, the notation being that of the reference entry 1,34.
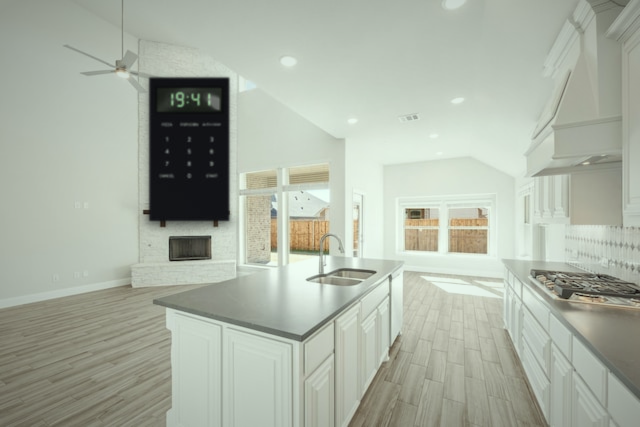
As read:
19,41
